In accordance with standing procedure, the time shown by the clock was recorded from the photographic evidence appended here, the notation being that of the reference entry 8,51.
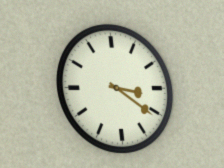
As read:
3,21
